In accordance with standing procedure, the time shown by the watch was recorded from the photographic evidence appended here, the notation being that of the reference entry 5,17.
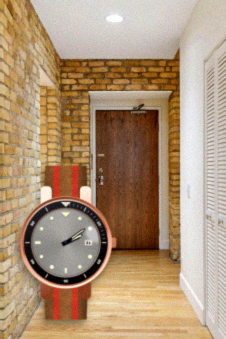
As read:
2,09
